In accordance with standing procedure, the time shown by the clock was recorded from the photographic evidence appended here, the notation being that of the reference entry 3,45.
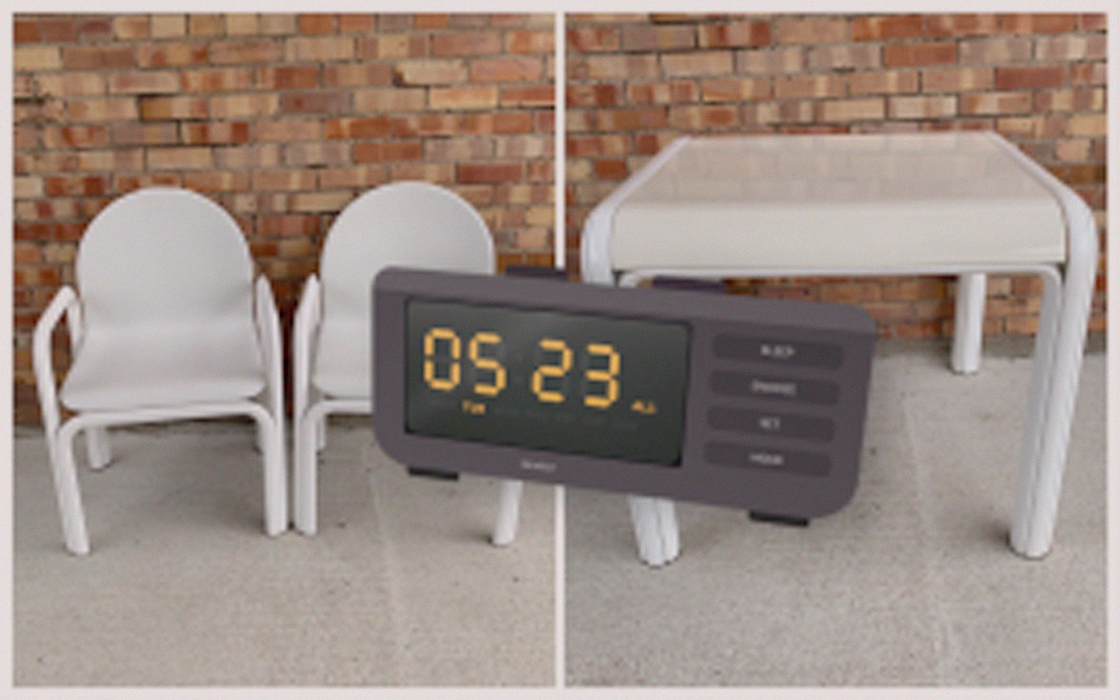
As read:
5,23
